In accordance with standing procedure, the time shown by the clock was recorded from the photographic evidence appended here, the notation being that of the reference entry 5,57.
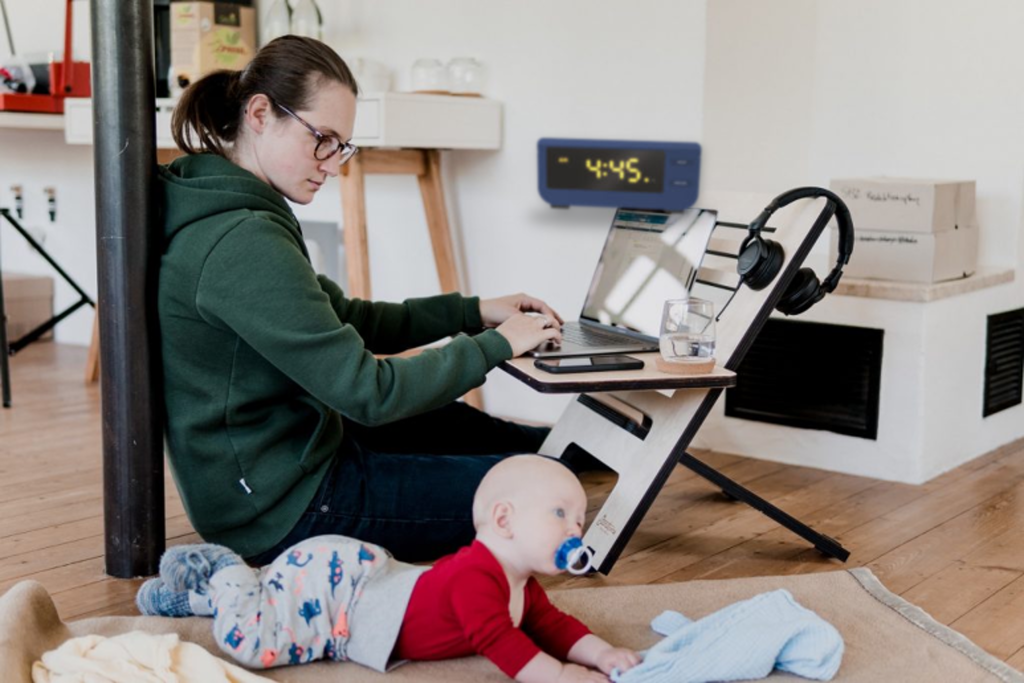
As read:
4,45
